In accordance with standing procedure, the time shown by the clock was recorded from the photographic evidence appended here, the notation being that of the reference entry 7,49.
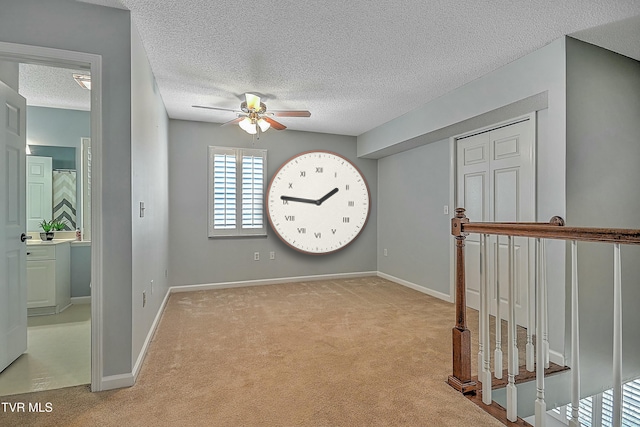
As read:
1,46
